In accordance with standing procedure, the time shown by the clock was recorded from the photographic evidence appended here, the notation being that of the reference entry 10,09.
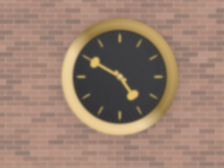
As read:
4,50
